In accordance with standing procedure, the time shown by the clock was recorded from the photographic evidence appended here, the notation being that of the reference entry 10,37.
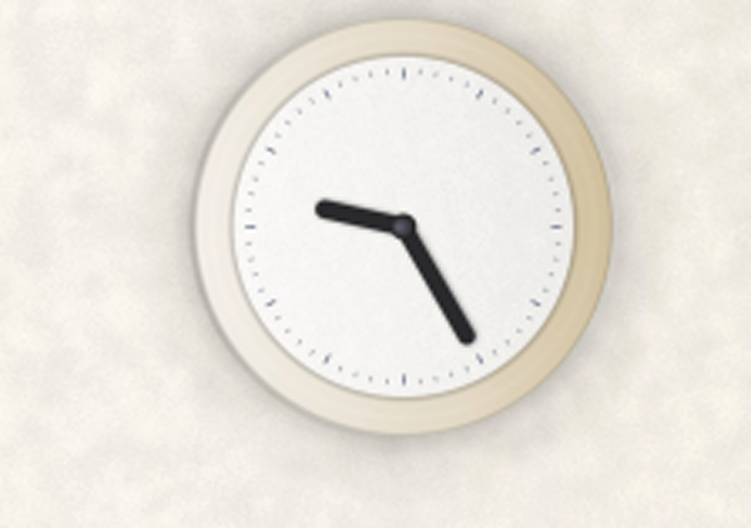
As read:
9,25
